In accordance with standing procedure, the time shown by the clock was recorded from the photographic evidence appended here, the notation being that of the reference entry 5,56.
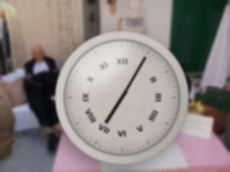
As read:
7,05
